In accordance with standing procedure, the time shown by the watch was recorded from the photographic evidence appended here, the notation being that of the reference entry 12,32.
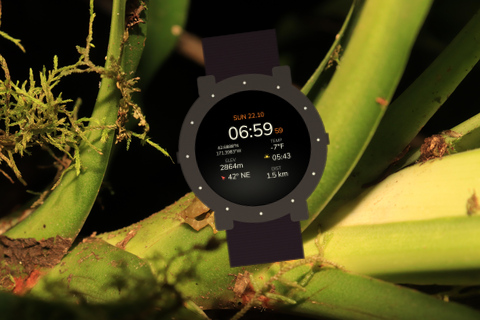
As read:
6,59
